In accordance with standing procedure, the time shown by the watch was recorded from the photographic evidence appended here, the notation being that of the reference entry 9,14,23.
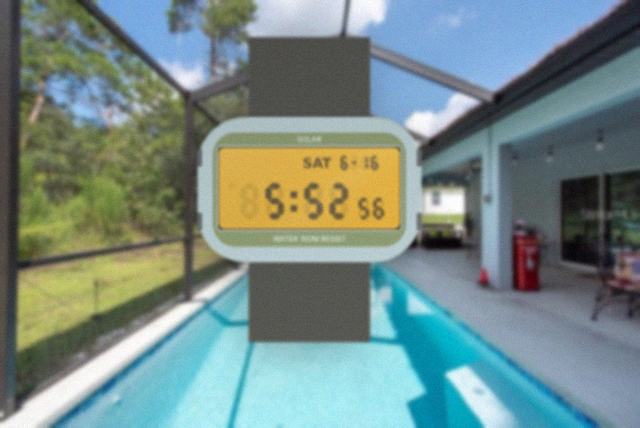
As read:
5,52,56
